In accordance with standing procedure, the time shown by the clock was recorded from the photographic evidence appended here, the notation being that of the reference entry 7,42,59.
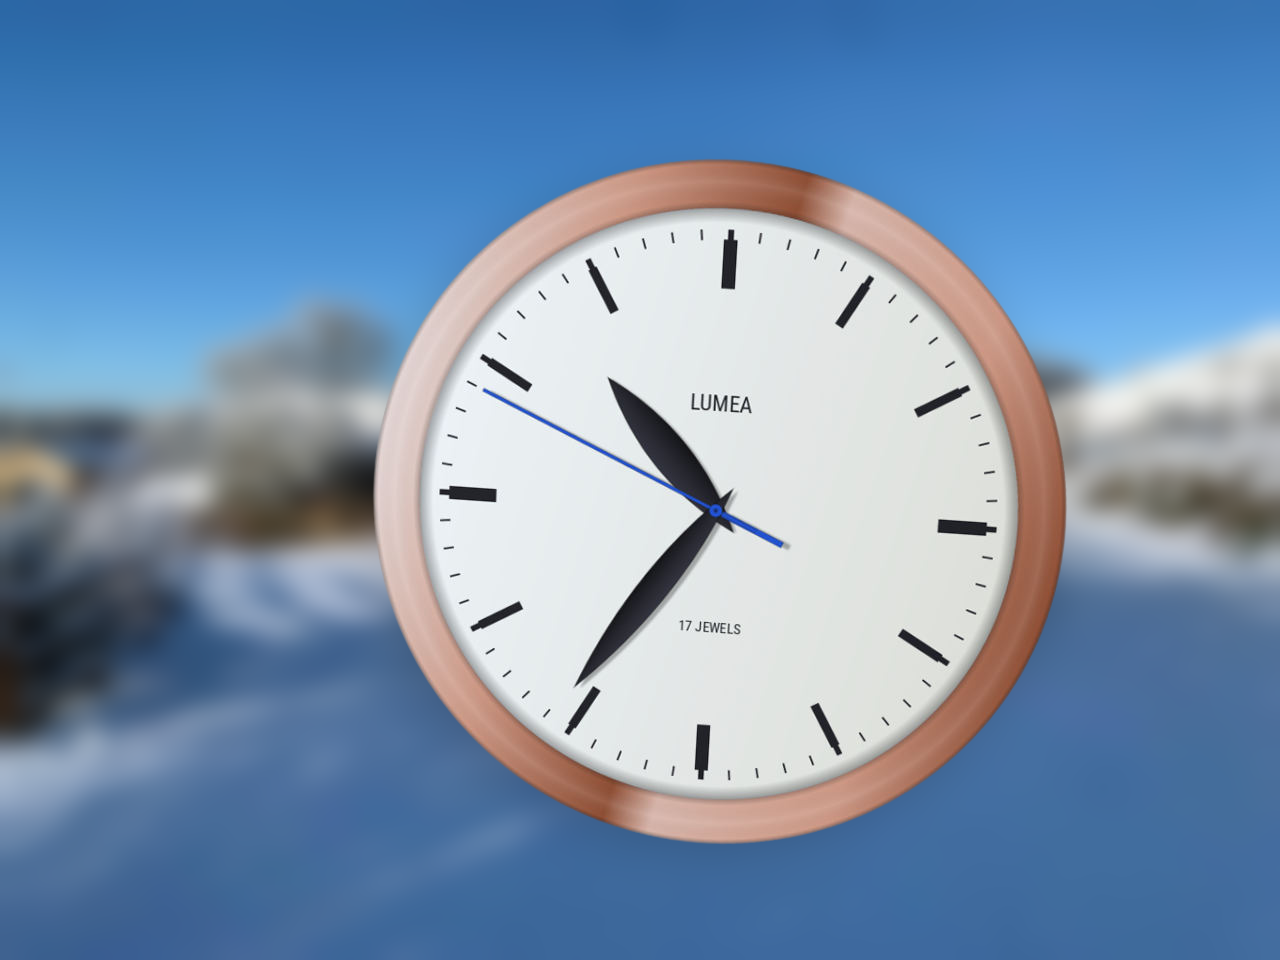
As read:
10,35,49
